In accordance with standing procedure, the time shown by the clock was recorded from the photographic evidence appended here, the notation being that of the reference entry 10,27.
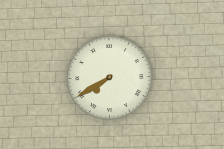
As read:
7,40
